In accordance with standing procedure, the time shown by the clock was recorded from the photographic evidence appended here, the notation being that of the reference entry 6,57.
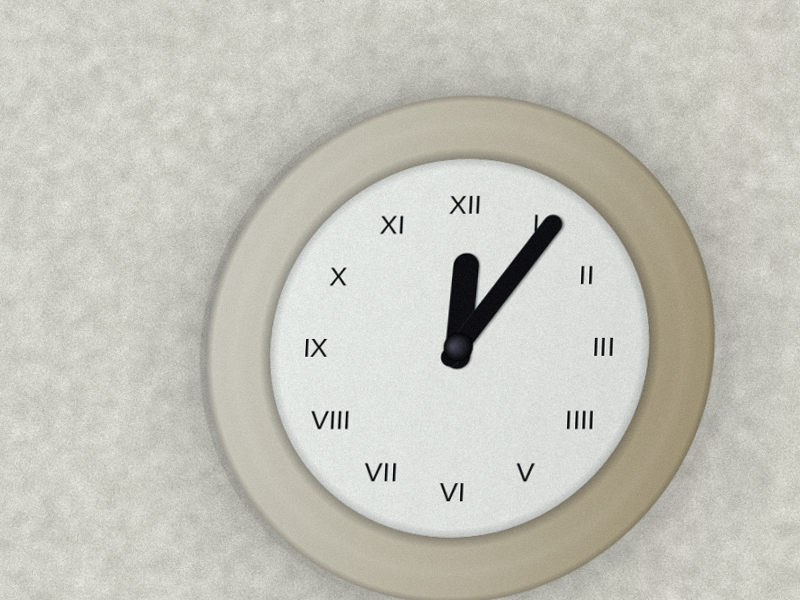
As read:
12,06
